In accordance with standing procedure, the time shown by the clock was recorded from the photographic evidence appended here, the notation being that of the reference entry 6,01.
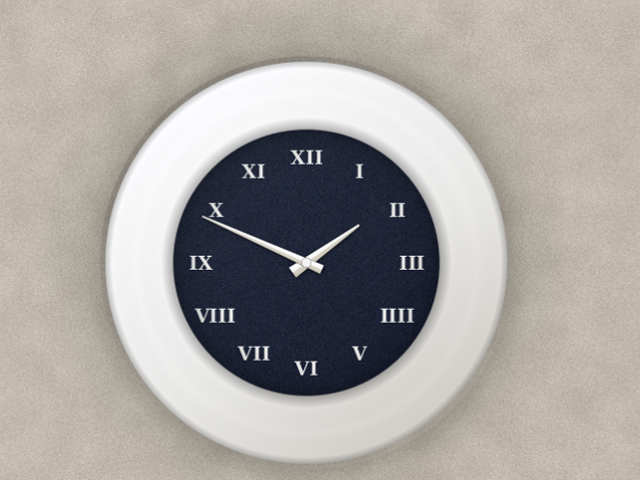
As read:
1,49
